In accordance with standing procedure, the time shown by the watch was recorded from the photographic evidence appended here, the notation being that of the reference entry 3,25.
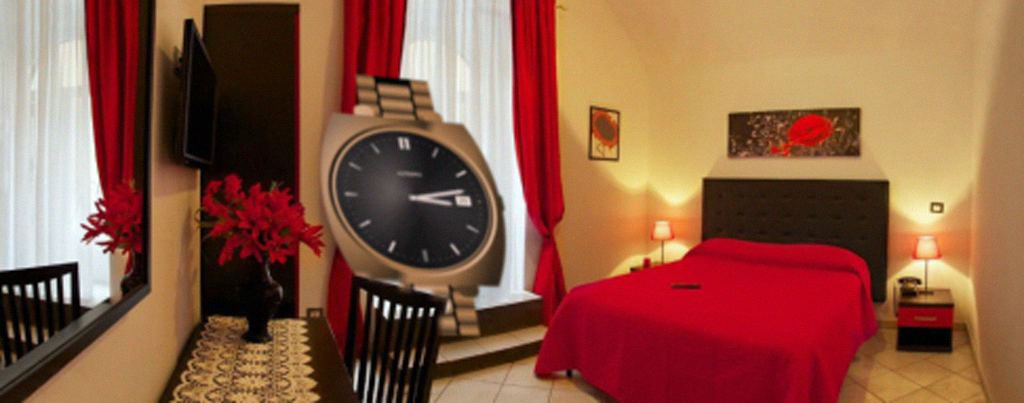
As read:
3,13
